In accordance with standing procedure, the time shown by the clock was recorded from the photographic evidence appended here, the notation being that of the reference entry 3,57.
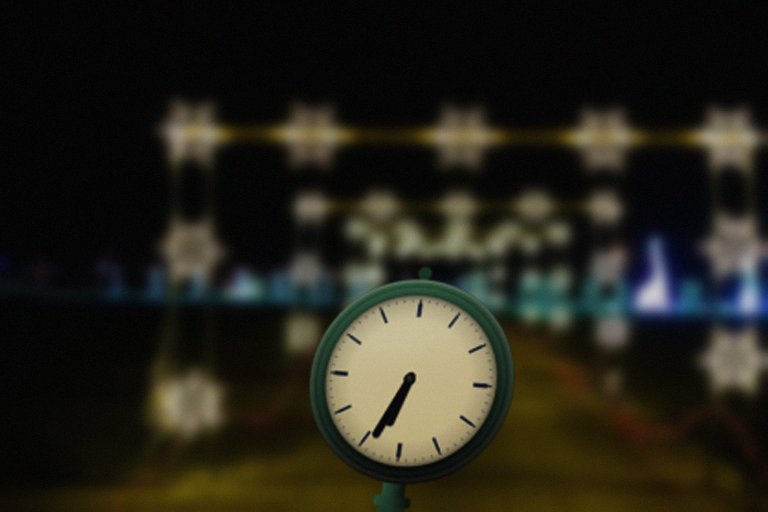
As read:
6,34
